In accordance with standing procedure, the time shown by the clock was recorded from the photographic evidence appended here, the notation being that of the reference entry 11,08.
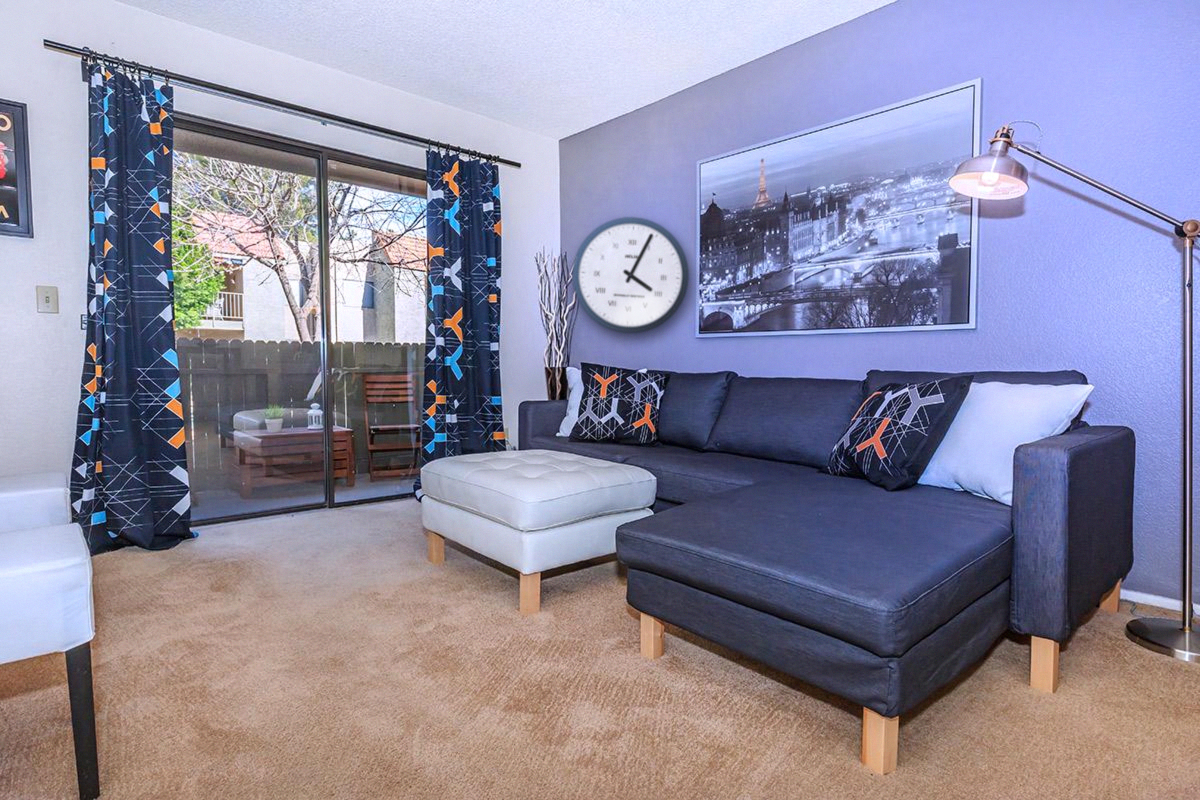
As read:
4,04
